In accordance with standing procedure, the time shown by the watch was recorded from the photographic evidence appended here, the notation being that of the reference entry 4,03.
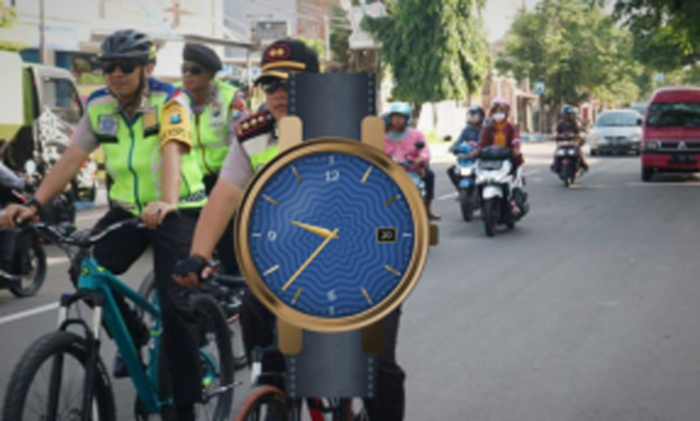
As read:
9,37
